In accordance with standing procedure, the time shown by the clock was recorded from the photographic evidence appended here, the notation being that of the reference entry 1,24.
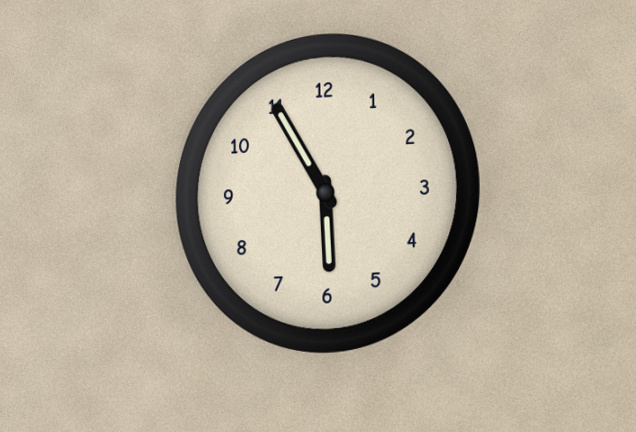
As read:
5,55
